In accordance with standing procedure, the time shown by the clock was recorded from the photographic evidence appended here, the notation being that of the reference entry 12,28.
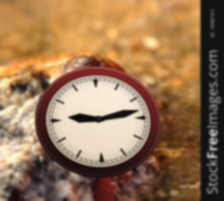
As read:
9,13
